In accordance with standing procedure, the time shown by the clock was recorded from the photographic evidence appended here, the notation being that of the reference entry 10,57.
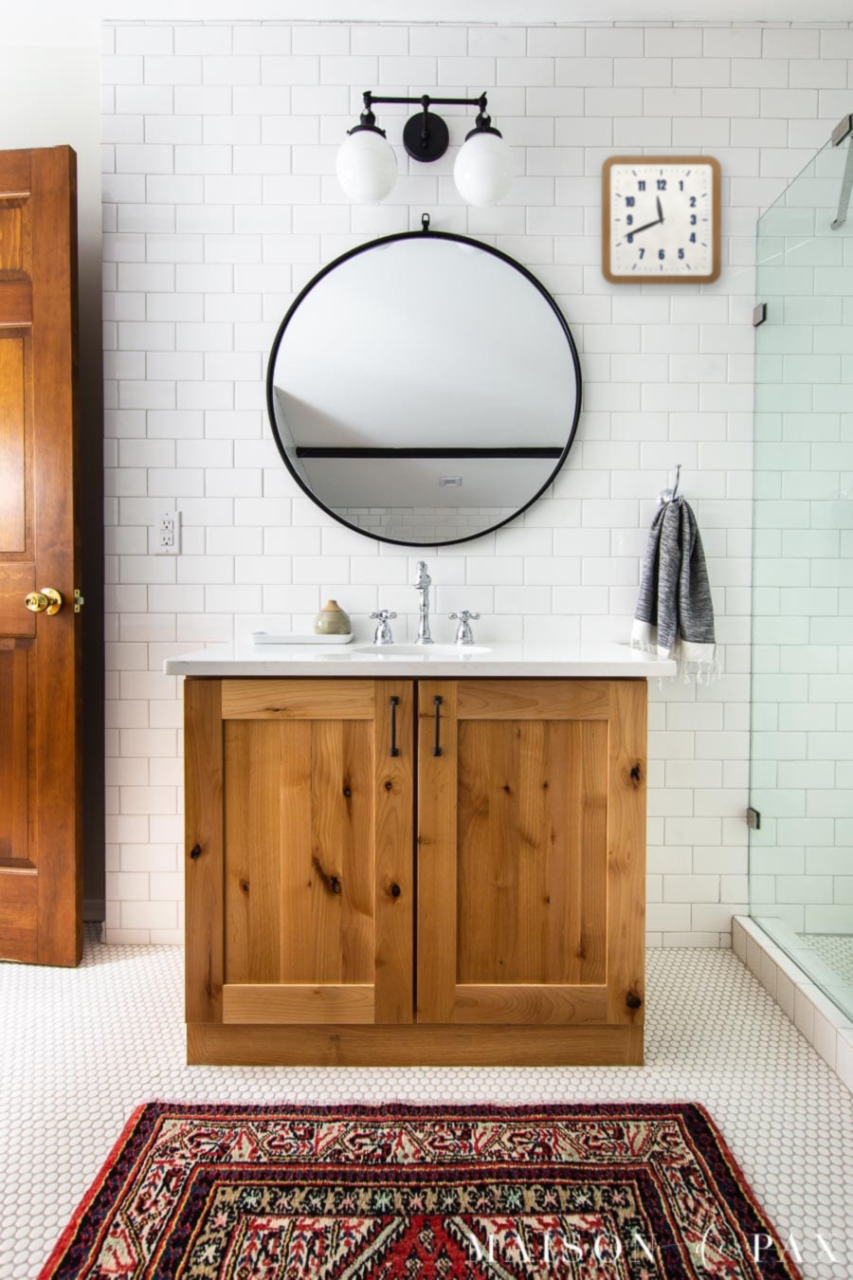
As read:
11,41
